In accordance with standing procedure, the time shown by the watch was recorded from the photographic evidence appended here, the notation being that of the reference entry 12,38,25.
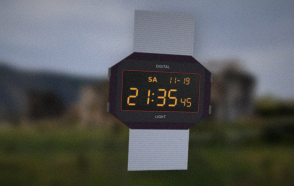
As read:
21,35,45
